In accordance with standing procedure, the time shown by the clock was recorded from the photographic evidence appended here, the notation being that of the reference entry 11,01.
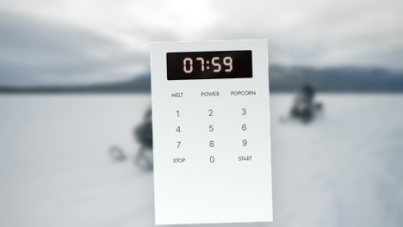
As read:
7,59
